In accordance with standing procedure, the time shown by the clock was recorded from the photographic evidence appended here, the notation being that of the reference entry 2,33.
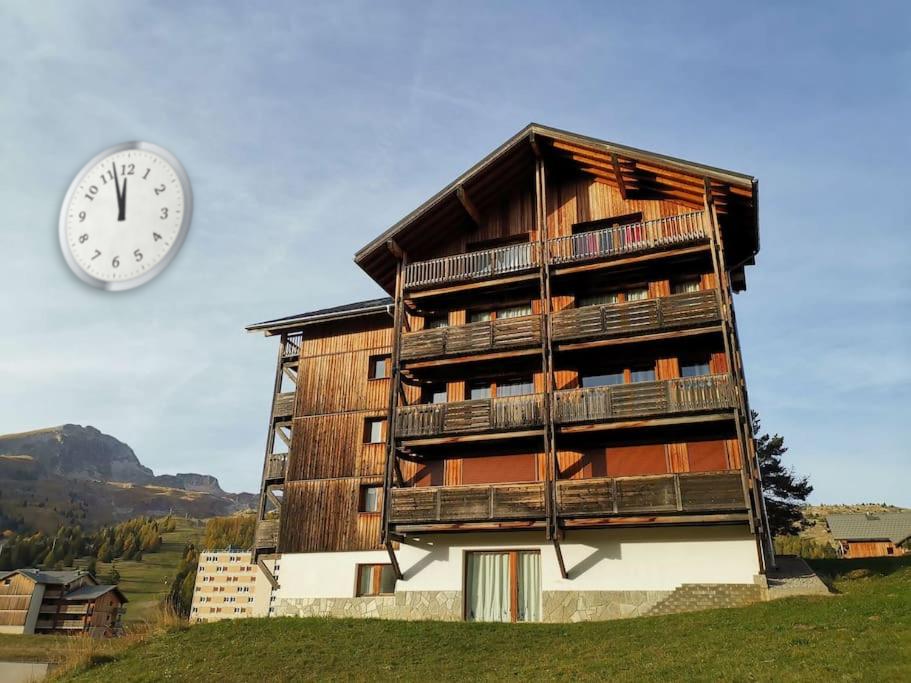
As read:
11,57
